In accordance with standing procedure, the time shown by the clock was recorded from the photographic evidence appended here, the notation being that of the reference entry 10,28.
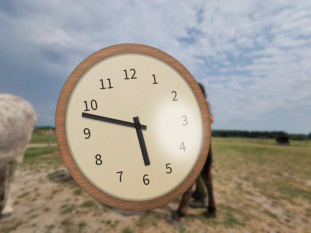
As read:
5,48
